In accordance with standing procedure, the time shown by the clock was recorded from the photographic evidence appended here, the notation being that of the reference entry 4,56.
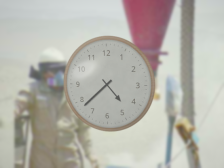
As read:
4,38
